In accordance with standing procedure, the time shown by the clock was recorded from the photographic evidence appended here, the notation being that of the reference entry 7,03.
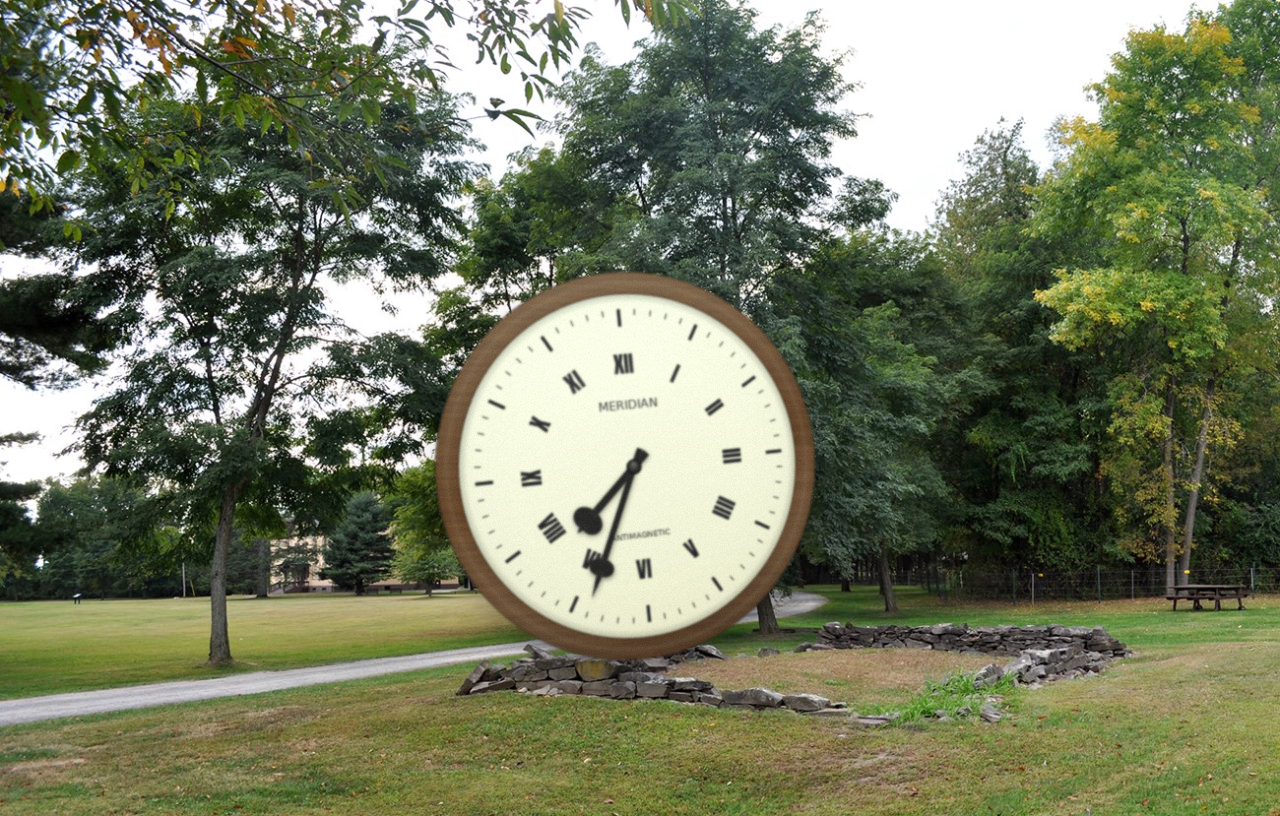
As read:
7,34
